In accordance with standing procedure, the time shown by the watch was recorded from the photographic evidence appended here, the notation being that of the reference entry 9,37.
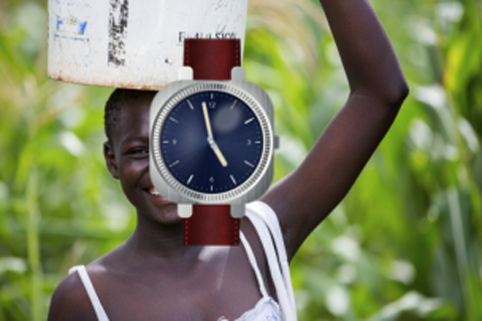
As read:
4,58
